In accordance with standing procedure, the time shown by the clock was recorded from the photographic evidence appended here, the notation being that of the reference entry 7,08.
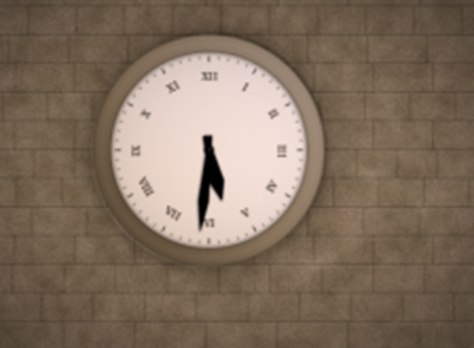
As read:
5,31
